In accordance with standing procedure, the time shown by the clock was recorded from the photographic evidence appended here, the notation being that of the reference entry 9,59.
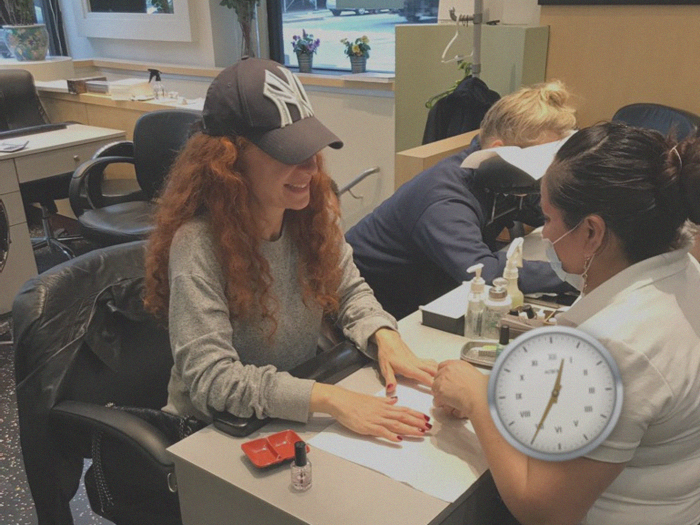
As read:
12,35
